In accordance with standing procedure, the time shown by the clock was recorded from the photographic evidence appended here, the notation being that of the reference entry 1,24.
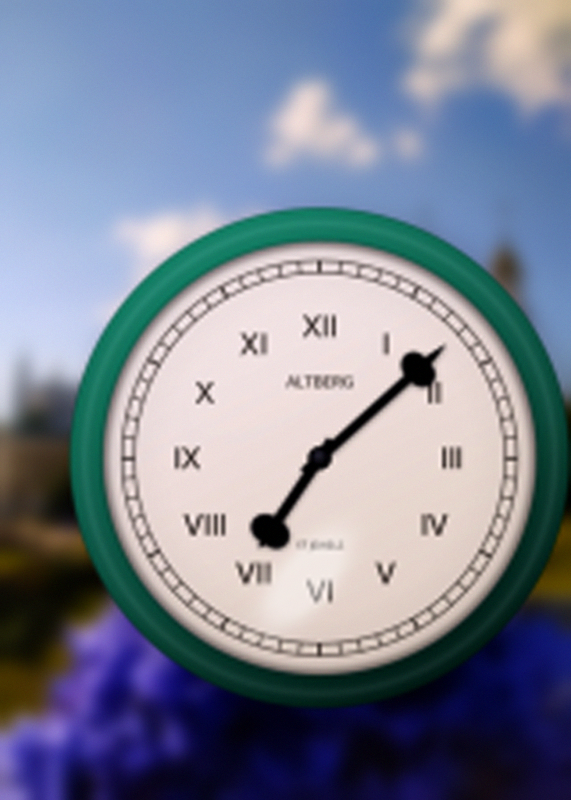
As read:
7,08
